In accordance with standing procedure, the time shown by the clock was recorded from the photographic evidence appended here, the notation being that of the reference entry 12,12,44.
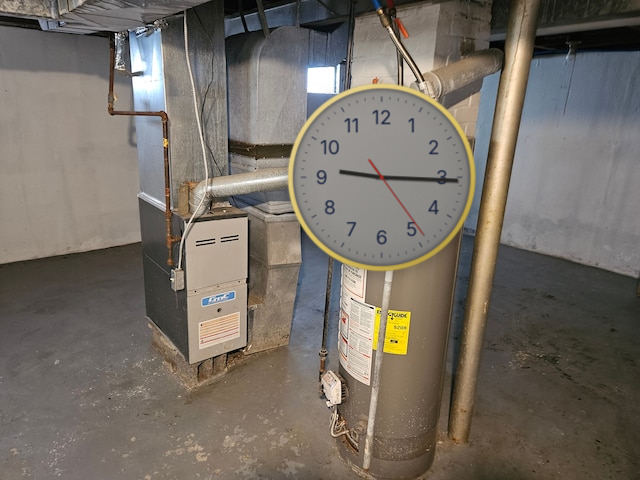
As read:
9,15,24
